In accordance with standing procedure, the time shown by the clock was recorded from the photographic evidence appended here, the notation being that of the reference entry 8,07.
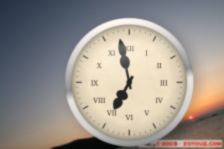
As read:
6,58
